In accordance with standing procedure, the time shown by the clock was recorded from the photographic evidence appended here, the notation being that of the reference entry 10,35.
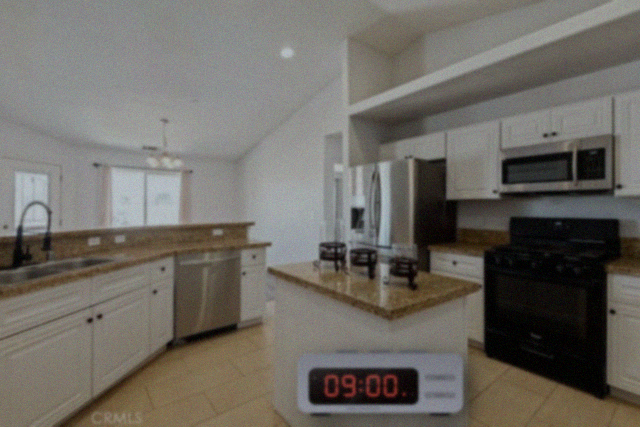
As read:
9,00
